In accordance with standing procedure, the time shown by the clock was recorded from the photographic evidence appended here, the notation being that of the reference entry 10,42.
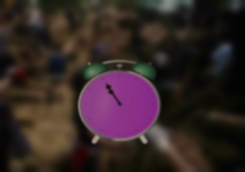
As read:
10,55
